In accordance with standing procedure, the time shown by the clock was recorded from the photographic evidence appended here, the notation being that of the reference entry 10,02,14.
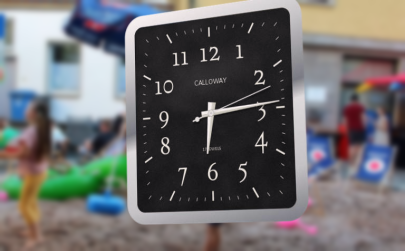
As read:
6,14,12
